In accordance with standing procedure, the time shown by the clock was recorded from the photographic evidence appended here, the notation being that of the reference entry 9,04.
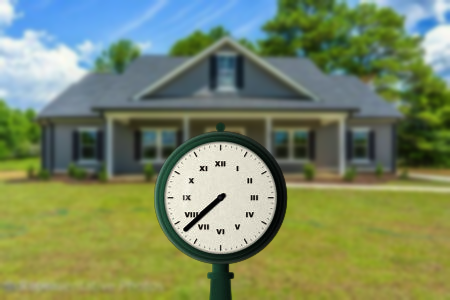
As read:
7,38
